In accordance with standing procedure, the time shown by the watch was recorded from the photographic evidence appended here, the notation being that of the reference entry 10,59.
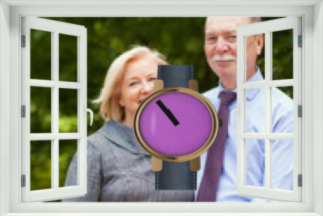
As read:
10,54
